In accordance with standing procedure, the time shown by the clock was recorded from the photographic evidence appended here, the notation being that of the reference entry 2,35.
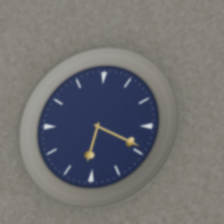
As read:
6,19
